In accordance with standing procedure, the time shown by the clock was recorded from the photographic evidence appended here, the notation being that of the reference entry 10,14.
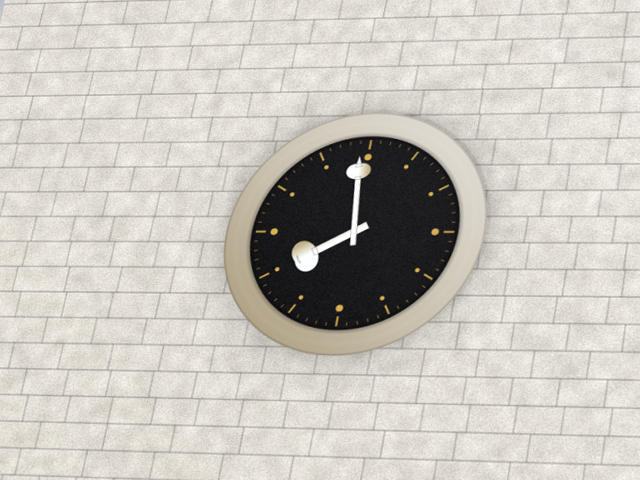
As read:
7,59
